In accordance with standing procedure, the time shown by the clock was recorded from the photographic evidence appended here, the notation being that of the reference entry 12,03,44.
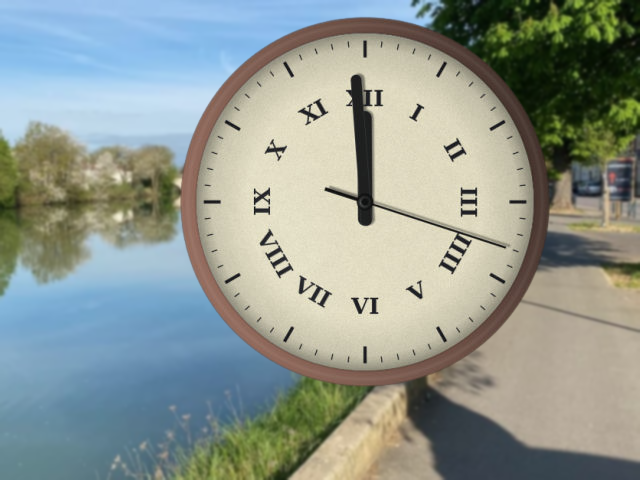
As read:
11,59,18
